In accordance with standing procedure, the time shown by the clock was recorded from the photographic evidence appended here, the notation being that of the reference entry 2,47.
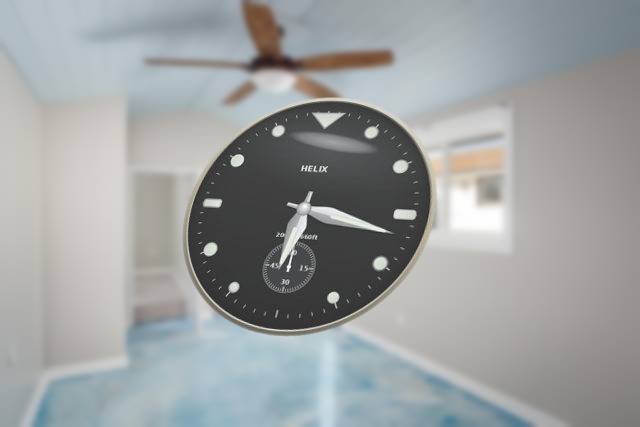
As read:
6,17
